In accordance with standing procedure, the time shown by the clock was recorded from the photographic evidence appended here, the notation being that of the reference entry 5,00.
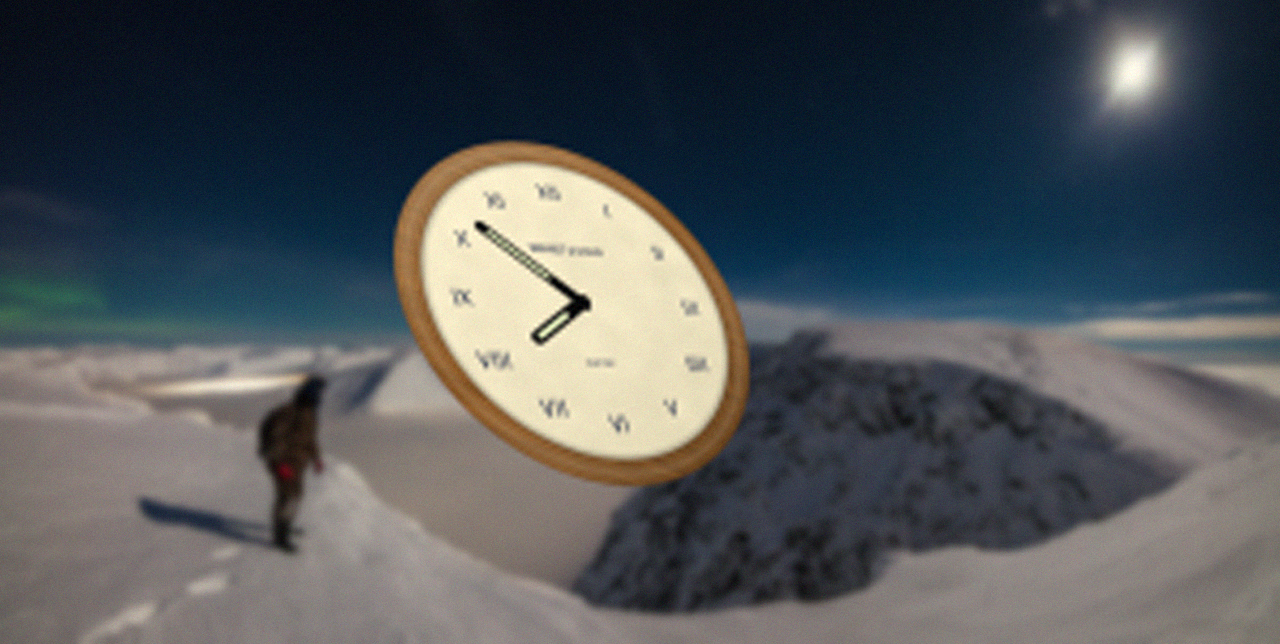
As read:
7,52
